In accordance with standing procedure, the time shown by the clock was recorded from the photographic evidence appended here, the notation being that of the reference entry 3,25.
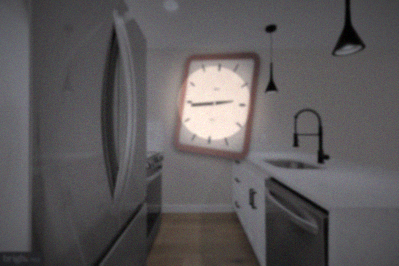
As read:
2,44
